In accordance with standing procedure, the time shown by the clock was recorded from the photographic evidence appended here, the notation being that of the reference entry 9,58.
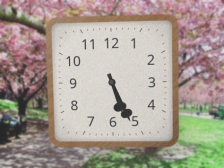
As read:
5,26
